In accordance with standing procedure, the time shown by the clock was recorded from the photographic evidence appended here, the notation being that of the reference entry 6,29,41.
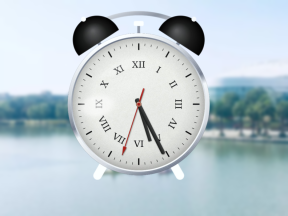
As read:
5,25,33
